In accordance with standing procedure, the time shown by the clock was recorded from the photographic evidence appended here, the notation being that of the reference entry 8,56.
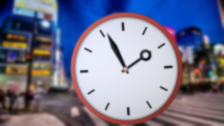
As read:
1,56
